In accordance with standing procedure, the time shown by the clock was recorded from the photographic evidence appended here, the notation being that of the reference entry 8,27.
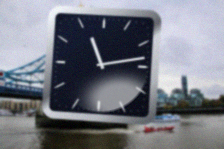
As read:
11,13
